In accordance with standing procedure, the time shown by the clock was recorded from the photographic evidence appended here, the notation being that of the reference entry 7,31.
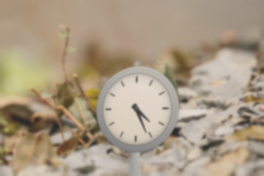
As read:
4,26
